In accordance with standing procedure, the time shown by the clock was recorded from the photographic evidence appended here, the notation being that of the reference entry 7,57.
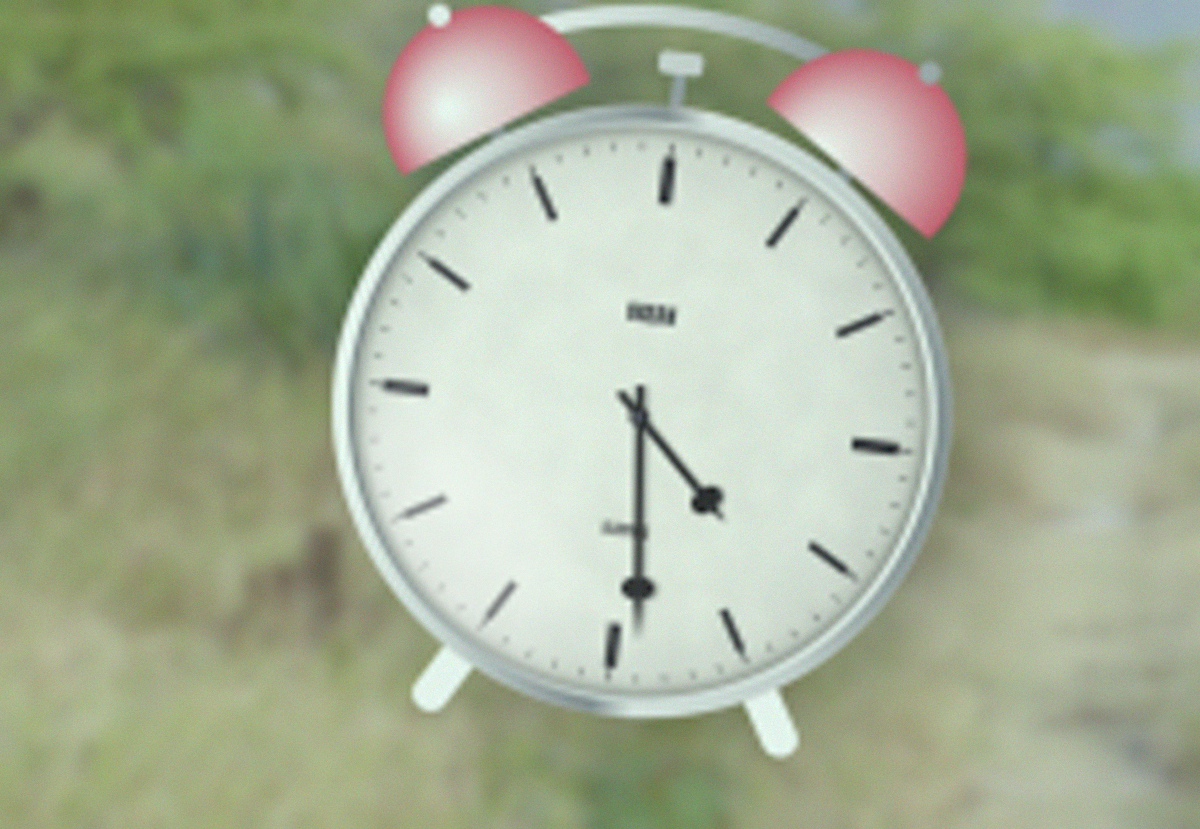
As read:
4,29
